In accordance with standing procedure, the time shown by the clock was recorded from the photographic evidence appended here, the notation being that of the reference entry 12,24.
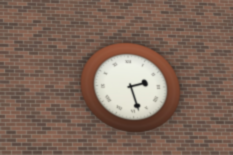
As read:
2,28
